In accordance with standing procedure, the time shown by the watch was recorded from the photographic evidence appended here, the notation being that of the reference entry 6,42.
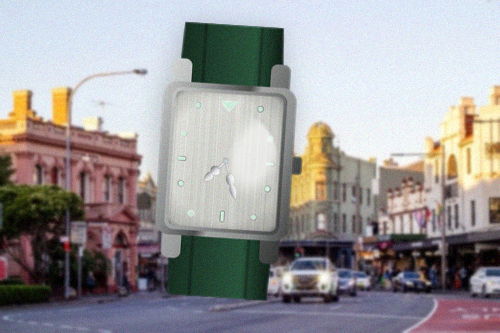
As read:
7,27
